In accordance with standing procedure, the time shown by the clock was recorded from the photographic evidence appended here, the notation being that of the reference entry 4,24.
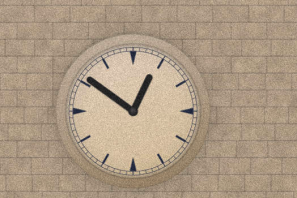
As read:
12,51
